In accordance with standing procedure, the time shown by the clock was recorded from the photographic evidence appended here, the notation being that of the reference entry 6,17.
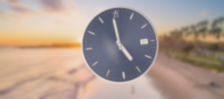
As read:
4,59
